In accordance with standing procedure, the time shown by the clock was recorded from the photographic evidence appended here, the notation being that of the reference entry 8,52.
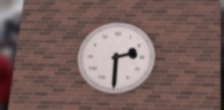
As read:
2,30
